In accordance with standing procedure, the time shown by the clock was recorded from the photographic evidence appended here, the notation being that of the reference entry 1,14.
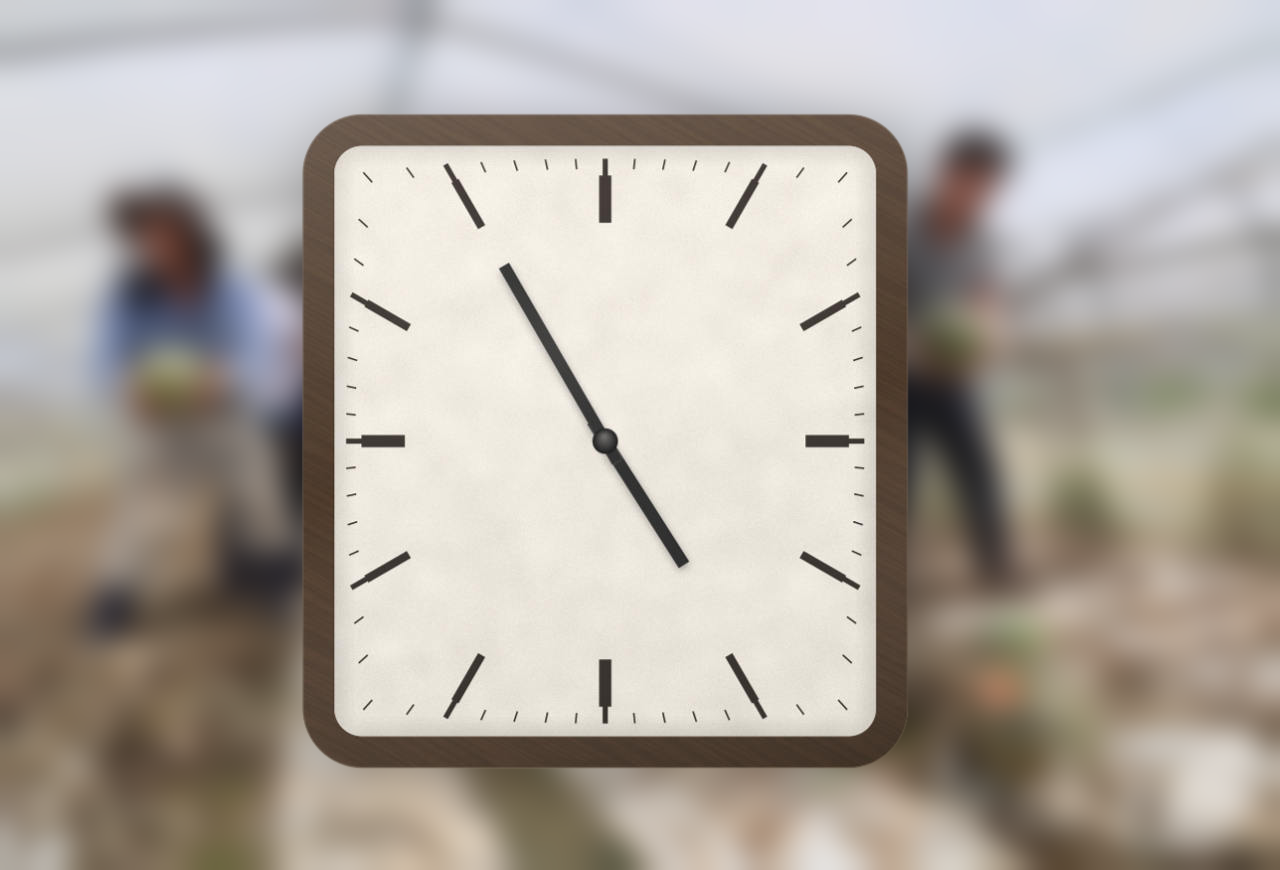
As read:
4,55
